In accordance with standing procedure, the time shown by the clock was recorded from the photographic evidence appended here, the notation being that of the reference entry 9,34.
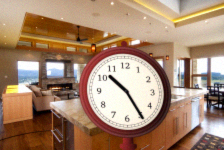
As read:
10,25
